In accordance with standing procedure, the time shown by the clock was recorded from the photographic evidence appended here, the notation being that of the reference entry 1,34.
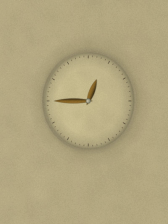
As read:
12,45
